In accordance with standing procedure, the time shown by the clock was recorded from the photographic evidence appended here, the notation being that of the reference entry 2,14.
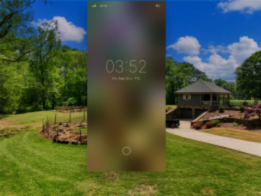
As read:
3,52
